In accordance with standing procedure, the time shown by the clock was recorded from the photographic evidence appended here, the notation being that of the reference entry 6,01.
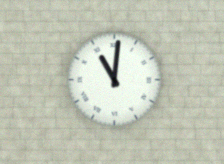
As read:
11,01
